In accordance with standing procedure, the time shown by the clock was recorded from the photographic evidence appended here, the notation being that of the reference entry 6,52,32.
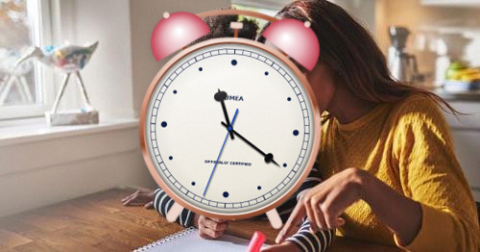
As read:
11,20,33
